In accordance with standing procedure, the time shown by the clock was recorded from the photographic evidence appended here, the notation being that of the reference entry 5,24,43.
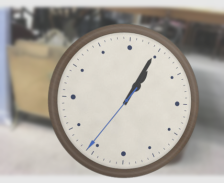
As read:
1,04,36
